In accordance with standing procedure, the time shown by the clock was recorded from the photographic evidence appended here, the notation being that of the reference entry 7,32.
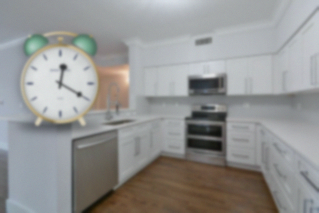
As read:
12,20
